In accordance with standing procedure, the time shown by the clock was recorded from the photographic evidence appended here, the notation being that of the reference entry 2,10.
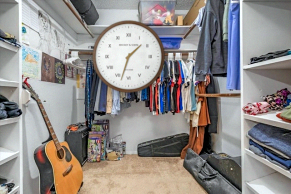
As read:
1,33
